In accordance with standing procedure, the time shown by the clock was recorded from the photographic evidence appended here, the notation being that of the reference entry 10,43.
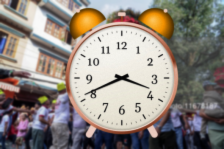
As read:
3,41
